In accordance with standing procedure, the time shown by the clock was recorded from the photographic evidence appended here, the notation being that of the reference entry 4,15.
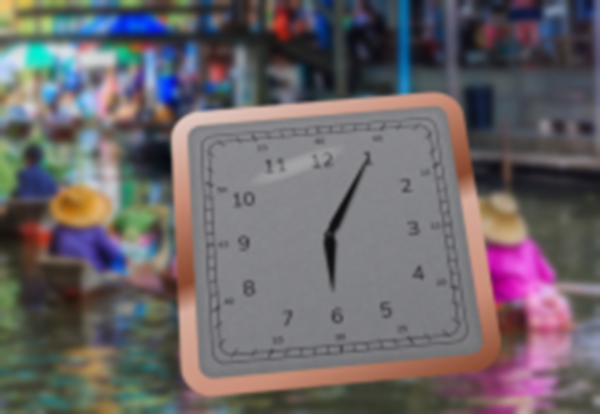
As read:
6,05
